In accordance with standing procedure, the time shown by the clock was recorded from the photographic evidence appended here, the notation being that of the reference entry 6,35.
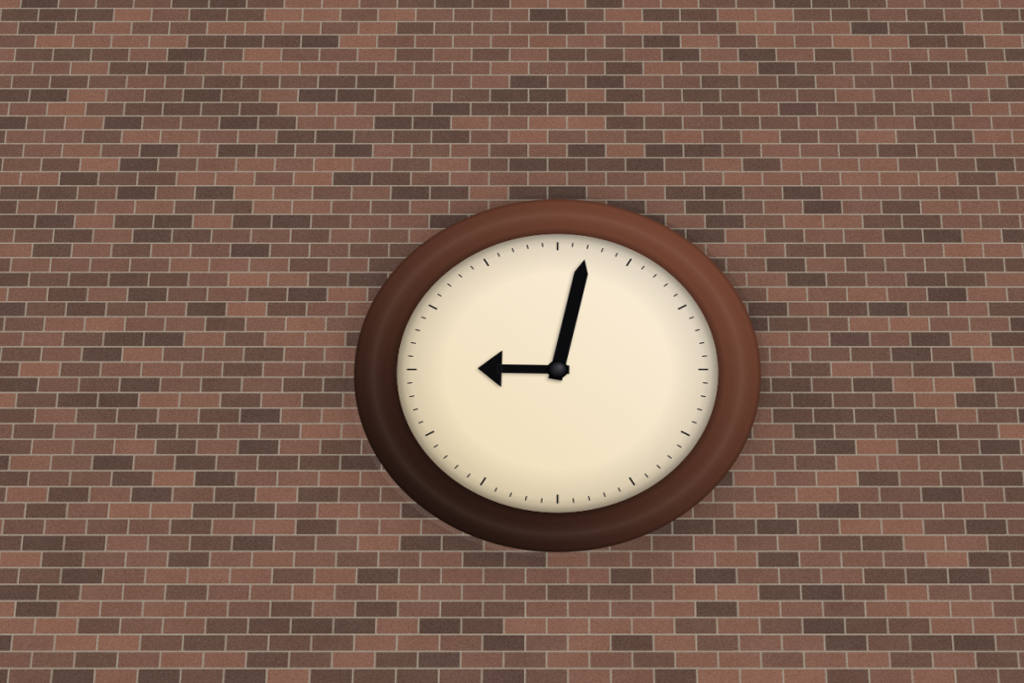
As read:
9,02
